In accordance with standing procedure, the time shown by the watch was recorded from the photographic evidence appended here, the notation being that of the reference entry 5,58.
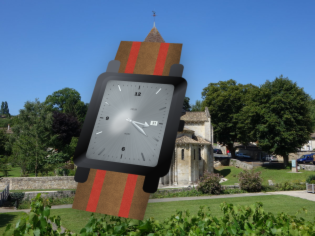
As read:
3,21
